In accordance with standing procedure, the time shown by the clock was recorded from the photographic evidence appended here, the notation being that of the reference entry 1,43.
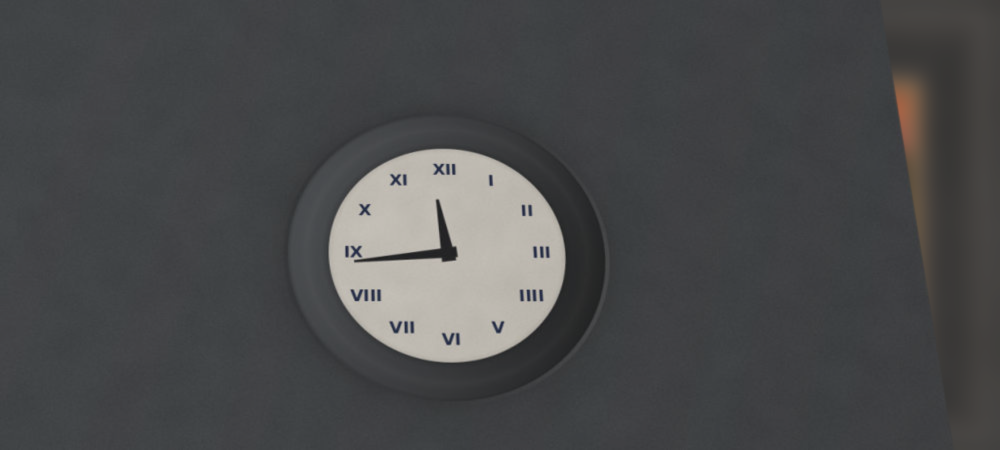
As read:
11,44
